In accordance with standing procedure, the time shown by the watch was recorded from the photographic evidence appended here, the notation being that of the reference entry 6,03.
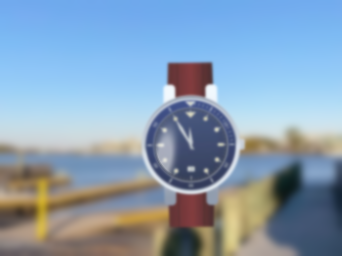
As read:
11,55
